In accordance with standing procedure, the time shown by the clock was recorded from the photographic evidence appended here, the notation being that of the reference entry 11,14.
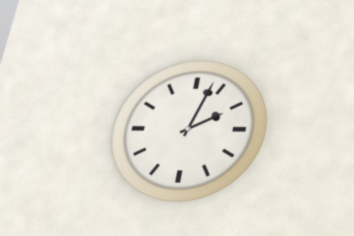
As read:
2,03
